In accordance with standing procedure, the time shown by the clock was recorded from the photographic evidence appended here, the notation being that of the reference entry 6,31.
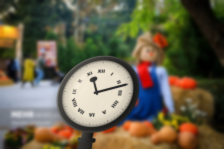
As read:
11,12
